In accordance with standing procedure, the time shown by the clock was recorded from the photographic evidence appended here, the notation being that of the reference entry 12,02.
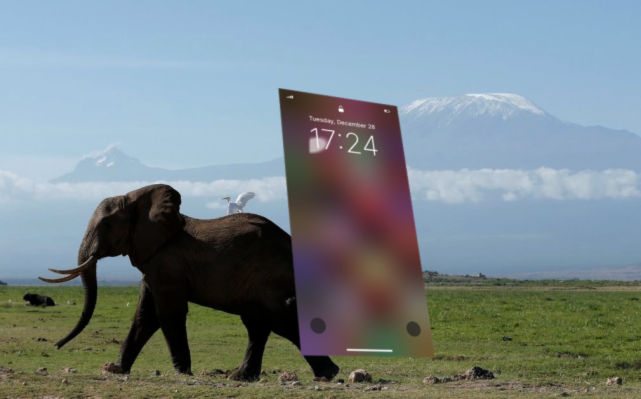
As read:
17,24
